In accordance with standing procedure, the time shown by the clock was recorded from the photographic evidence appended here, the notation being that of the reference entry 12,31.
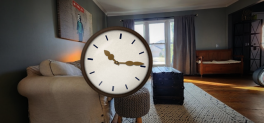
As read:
10,14
